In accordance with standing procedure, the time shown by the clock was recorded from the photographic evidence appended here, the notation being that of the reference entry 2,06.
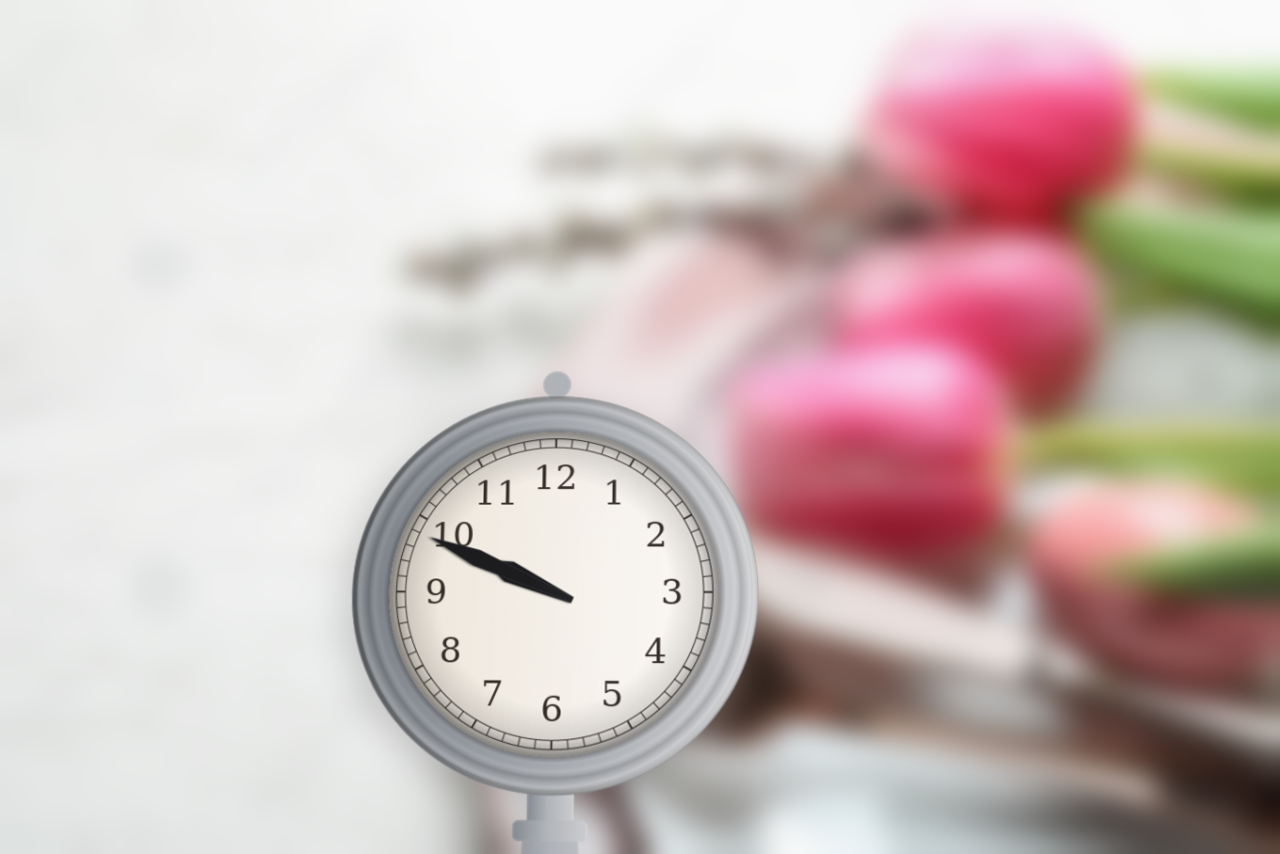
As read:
9,49
